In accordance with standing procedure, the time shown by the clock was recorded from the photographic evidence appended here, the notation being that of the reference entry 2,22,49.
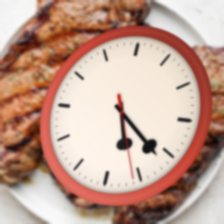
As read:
5,21,26
